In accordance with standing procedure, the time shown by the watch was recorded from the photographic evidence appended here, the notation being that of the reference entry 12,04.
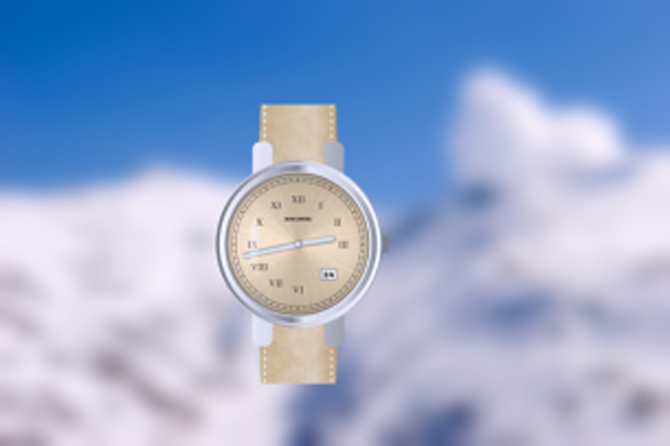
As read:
2,43
